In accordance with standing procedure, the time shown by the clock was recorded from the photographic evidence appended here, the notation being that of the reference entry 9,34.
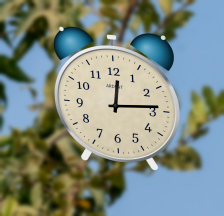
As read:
12,14
